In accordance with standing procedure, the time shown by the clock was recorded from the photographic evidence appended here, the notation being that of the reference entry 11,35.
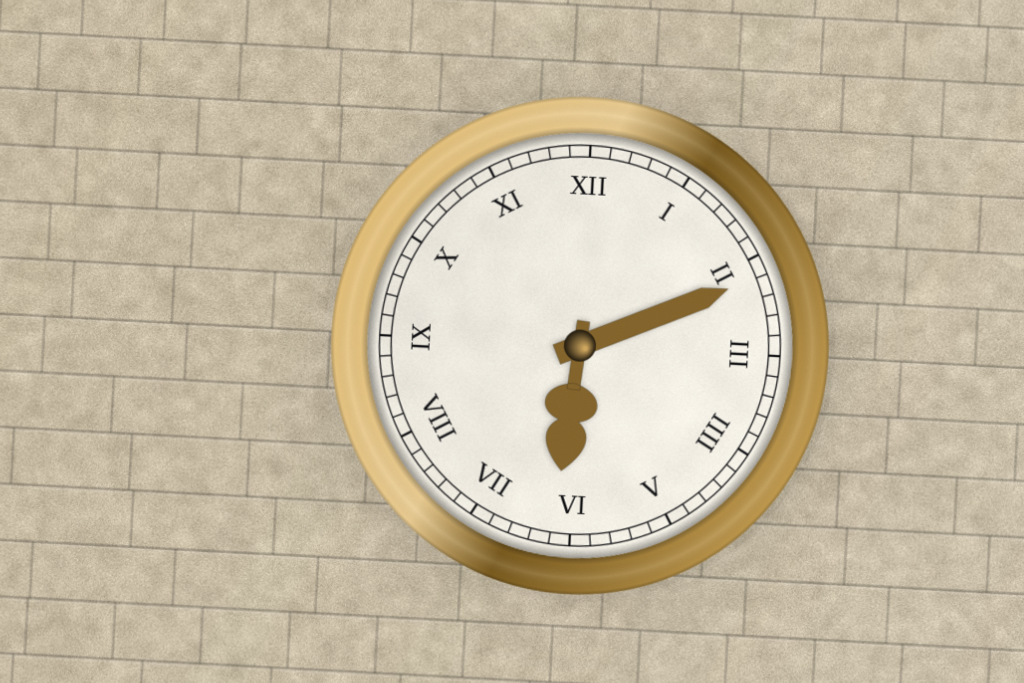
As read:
6,11
